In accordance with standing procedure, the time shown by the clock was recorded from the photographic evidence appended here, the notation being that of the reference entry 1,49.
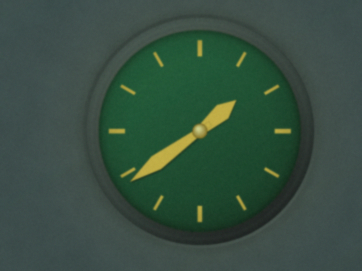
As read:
1,39
